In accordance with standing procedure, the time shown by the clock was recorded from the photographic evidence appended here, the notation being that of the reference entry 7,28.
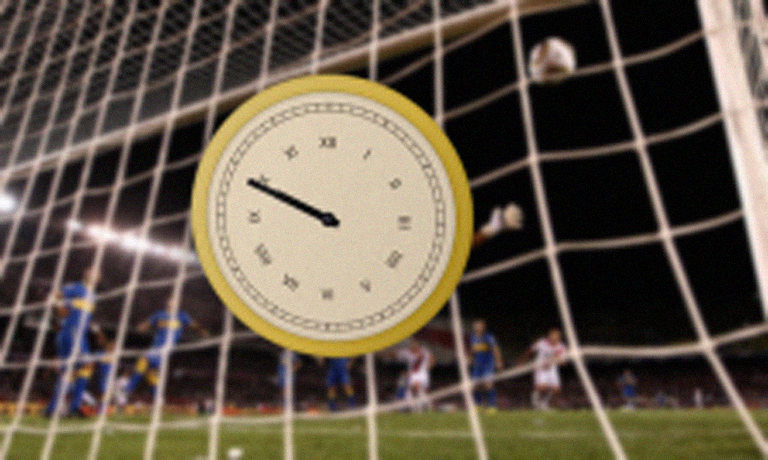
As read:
9,49
